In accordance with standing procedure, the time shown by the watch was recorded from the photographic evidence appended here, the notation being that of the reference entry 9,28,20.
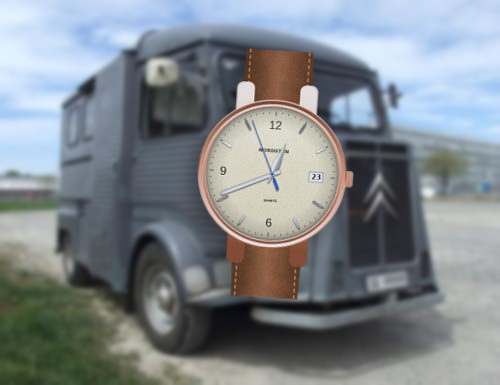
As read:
12,40,56
